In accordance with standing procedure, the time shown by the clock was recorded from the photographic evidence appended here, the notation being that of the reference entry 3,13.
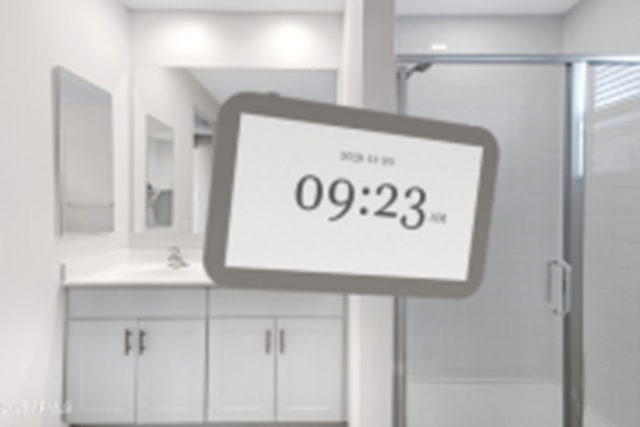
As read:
9,23
